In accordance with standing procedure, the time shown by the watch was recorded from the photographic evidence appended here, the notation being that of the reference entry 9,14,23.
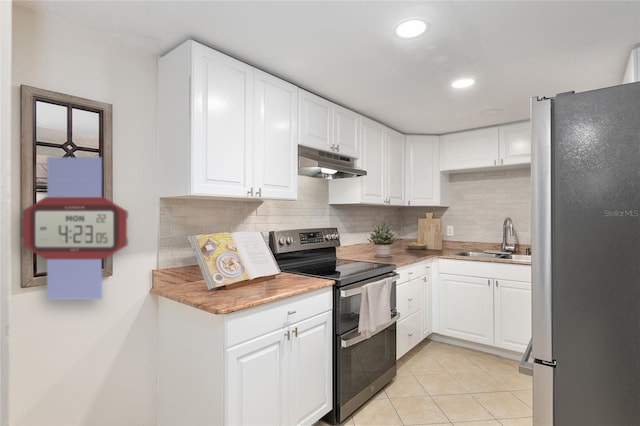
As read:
4,23,05
